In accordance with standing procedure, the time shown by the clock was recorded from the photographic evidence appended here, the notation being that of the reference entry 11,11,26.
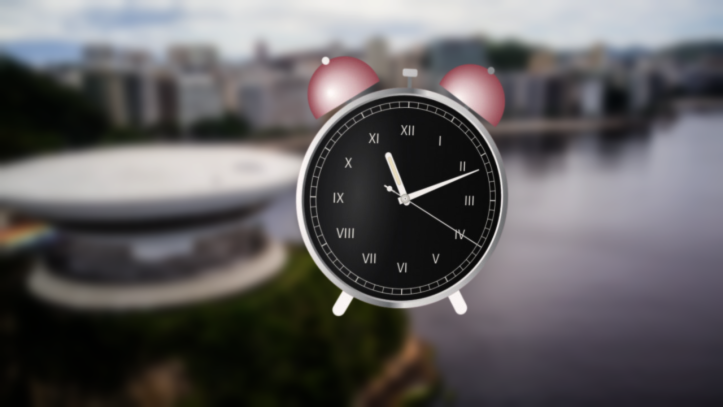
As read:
11,11,20
